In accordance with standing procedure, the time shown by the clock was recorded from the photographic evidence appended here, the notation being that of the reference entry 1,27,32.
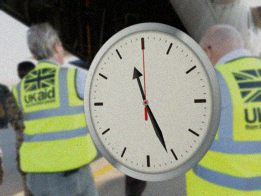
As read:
11,26,00
